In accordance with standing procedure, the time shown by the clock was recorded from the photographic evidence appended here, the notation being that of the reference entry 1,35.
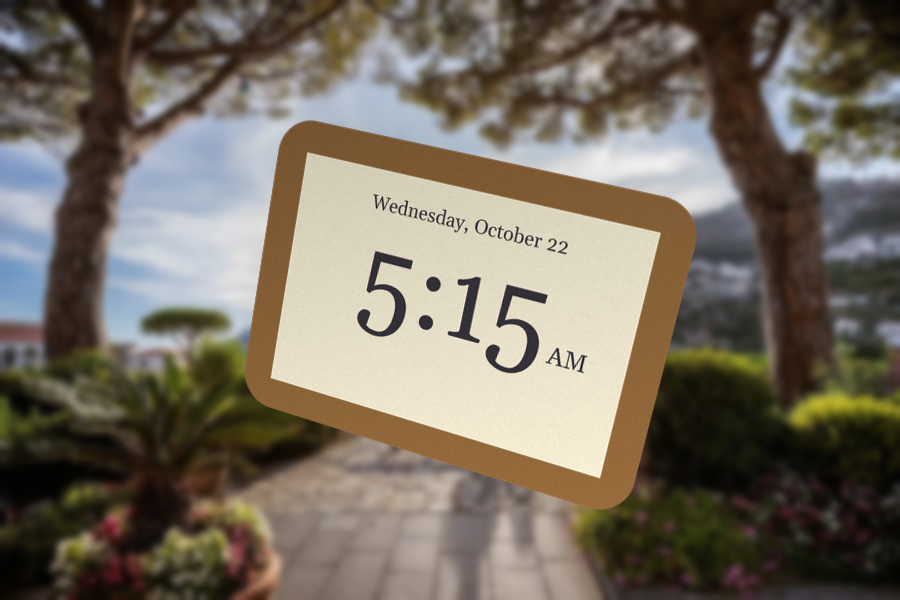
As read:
5,15
